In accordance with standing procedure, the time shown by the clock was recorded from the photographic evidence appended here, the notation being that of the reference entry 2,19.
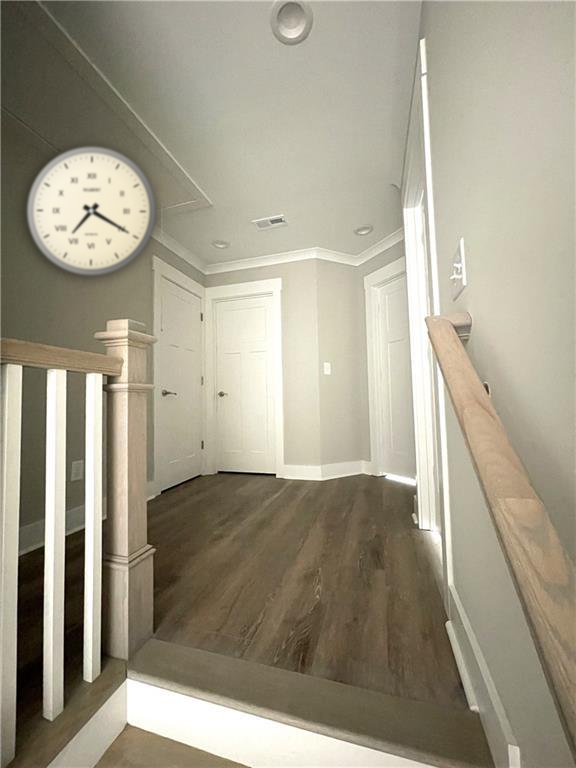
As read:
7,20
